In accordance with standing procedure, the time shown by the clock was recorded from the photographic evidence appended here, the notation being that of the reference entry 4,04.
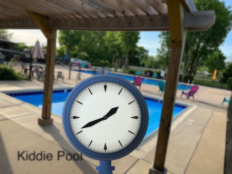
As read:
1,41
